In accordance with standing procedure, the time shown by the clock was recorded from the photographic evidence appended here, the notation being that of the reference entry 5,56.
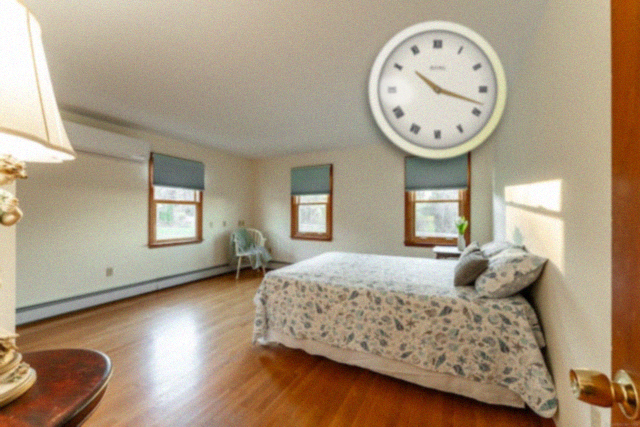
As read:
10,18
